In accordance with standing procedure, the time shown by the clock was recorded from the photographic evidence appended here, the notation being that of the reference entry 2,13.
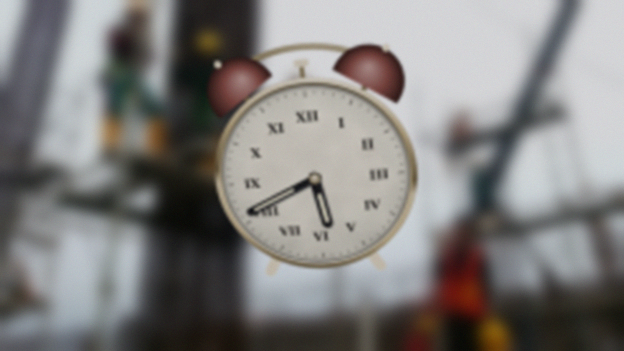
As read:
5,41
